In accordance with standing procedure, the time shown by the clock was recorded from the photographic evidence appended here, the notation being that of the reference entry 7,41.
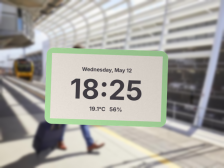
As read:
18,25
